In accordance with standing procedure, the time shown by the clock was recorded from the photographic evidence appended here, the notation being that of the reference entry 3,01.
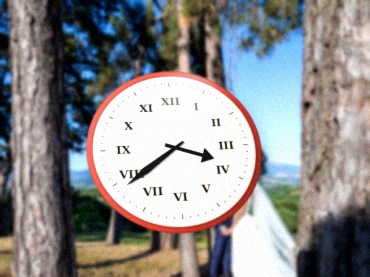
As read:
3,39
